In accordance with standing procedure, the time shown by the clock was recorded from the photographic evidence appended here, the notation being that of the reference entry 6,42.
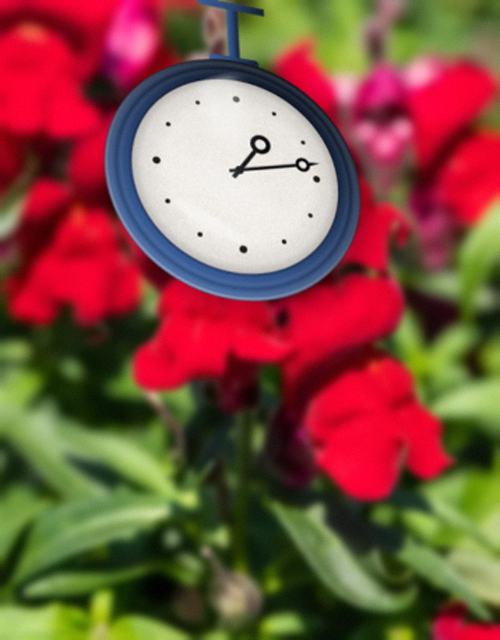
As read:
1,13
